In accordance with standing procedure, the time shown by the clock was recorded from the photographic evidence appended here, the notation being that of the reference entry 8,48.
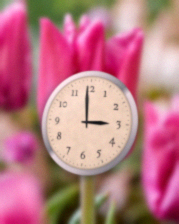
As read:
2,59
